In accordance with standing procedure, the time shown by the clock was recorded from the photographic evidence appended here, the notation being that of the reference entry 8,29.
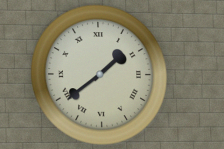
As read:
1,39
